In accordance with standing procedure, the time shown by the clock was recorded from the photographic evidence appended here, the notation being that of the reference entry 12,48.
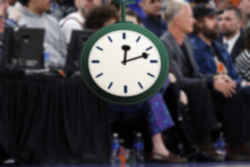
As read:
12,12
